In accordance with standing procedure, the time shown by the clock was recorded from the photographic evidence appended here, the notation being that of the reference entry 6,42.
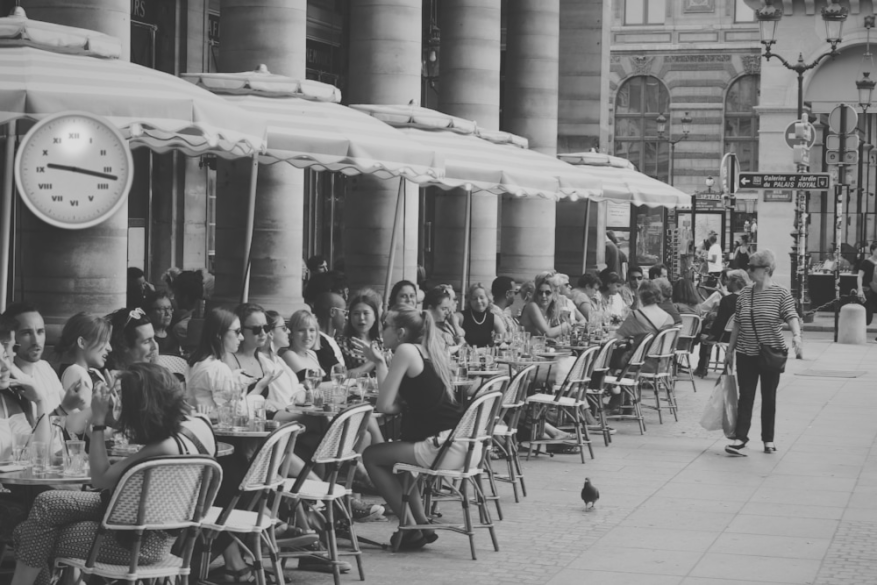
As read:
9,17
